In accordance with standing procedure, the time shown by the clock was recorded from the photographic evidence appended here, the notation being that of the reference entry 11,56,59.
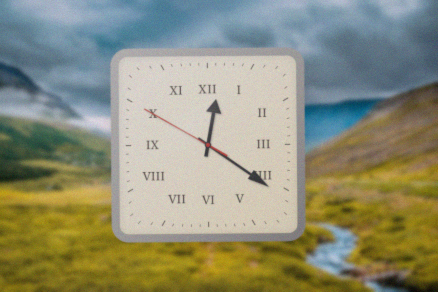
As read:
12,20,50
